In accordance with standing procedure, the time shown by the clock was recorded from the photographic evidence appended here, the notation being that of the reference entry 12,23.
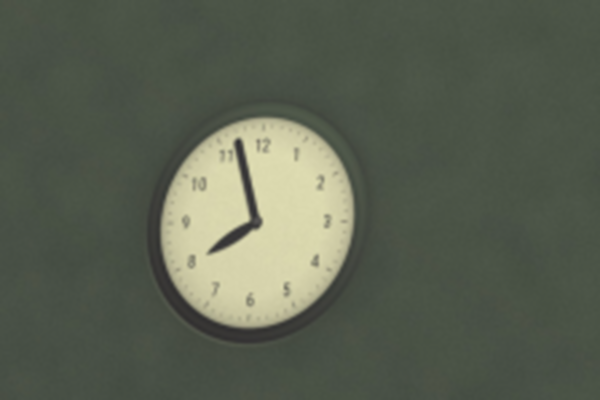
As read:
7,57
